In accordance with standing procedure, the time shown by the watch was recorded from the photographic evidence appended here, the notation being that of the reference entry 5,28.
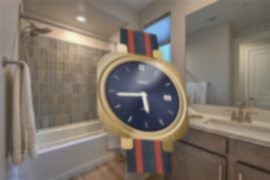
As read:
5,44
